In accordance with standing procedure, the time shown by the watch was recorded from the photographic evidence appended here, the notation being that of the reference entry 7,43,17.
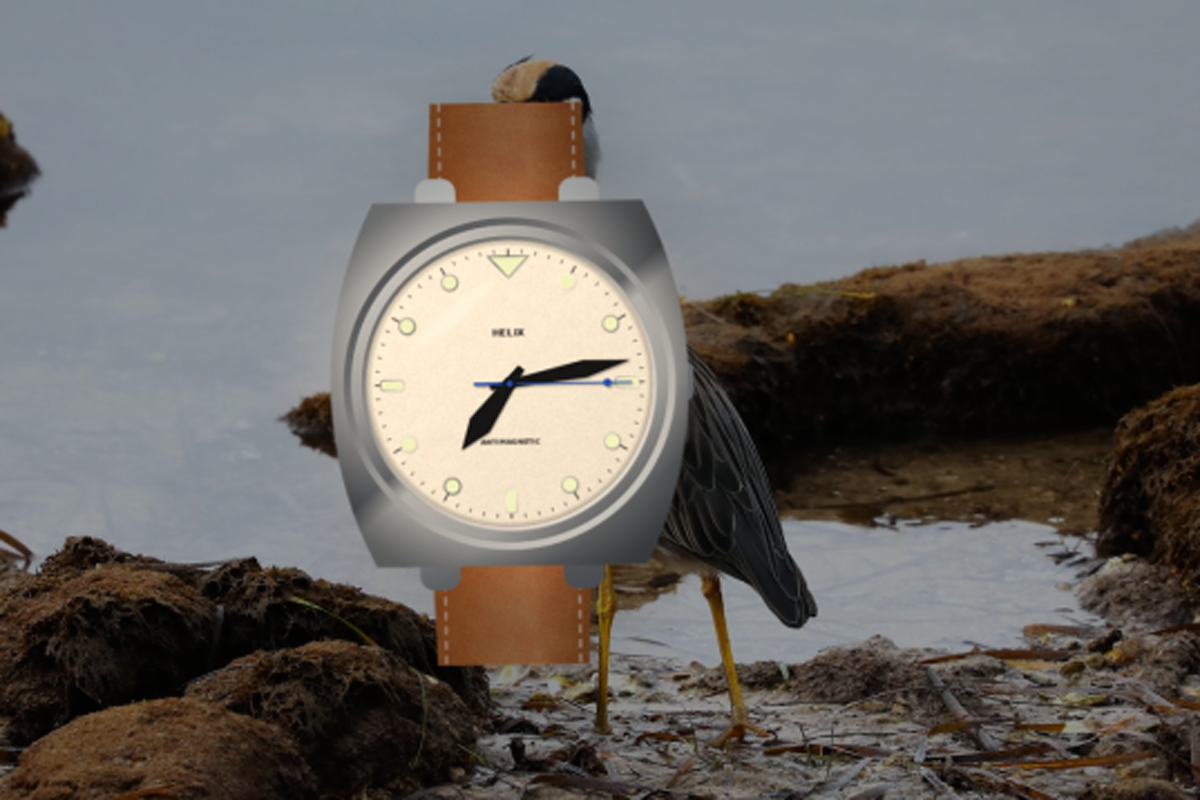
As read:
7,13,15
